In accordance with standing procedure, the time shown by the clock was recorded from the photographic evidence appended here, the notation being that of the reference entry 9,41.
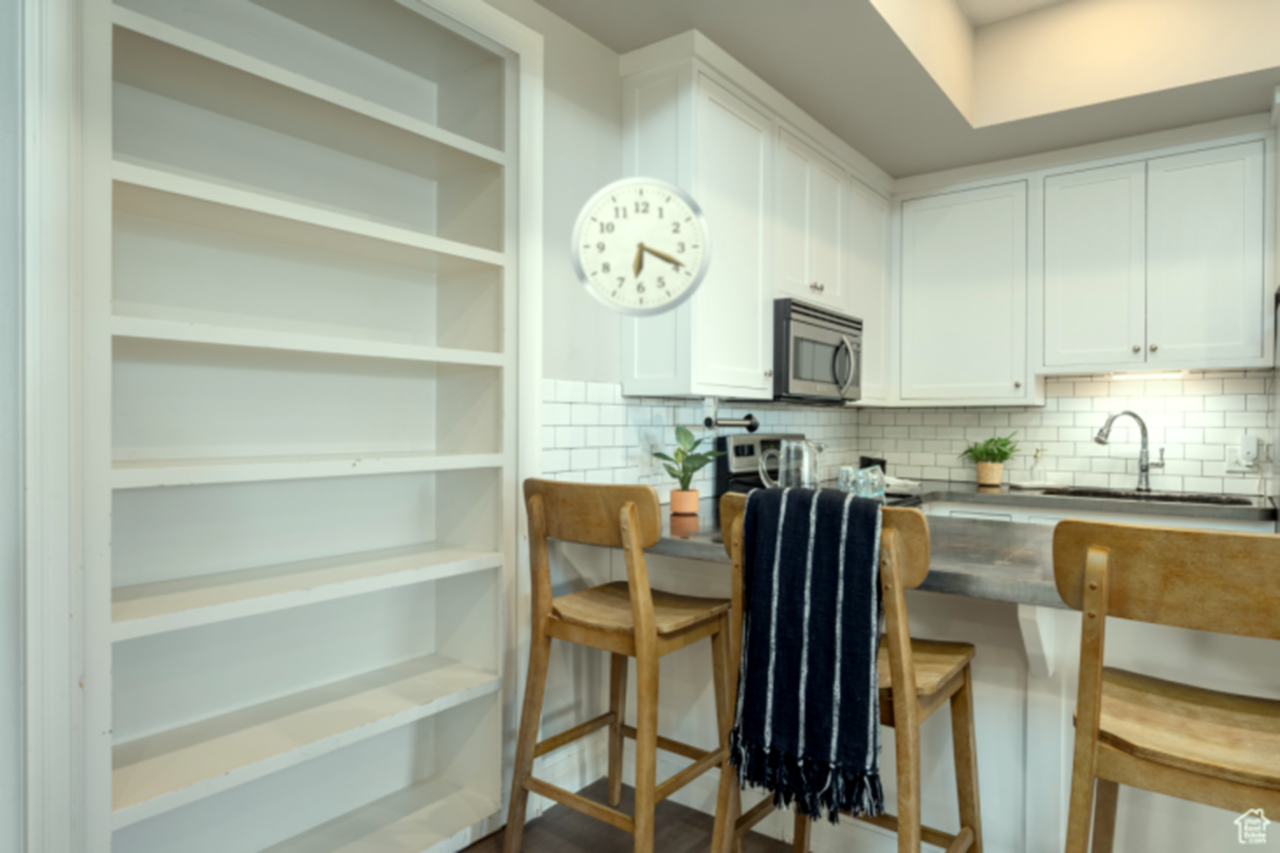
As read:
6,19
